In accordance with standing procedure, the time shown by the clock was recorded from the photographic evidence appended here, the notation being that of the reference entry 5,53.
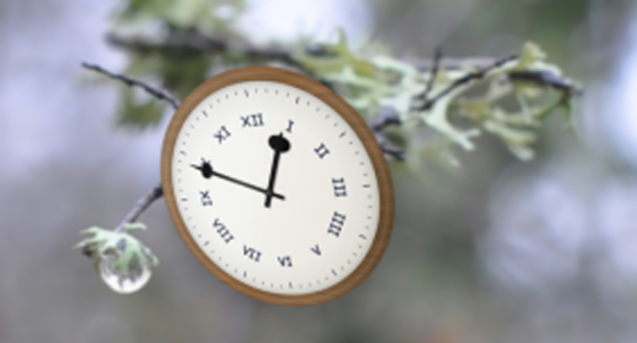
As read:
12,49
